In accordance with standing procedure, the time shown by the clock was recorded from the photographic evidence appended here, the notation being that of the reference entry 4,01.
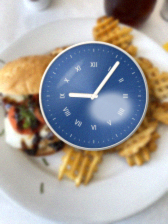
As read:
9,06
